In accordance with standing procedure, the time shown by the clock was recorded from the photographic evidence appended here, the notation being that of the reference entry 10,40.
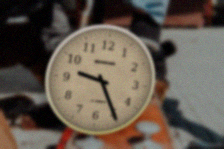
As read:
9,25
